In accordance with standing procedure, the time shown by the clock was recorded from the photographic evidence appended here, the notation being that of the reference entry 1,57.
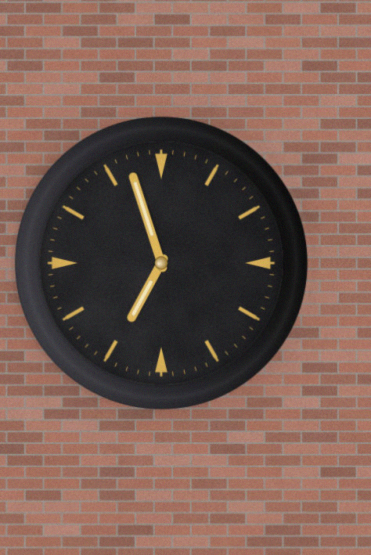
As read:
6,57
